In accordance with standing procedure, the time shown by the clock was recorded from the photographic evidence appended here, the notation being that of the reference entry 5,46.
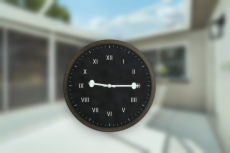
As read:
9,15
